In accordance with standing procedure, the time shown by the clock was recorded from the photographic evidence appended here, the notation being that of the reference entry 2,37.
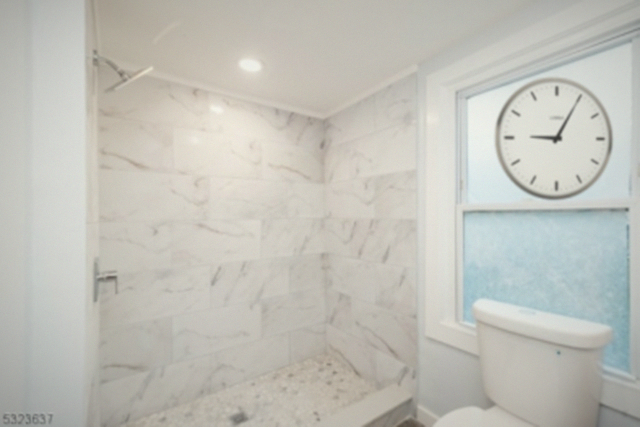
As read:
9,05
